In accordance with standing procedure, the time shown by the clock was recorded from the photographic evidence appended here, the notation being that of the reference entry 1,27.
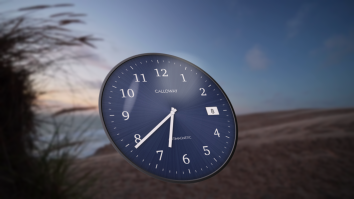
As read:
6,39
